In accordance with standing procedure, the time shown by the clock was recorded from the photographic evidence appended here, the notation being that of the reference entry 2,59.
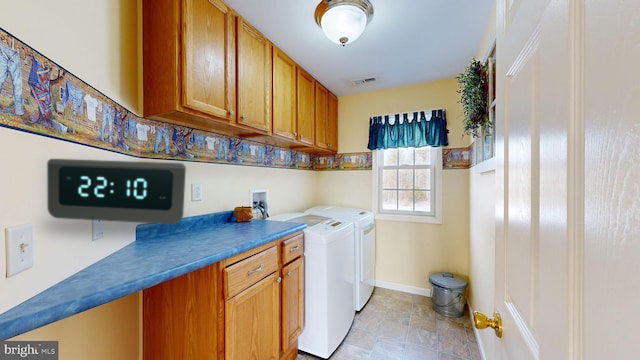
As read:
22,10
